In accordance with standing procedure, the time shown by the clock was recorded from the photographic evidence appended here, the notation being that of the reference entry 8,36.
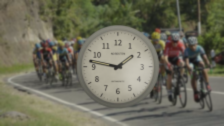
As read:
1,47
